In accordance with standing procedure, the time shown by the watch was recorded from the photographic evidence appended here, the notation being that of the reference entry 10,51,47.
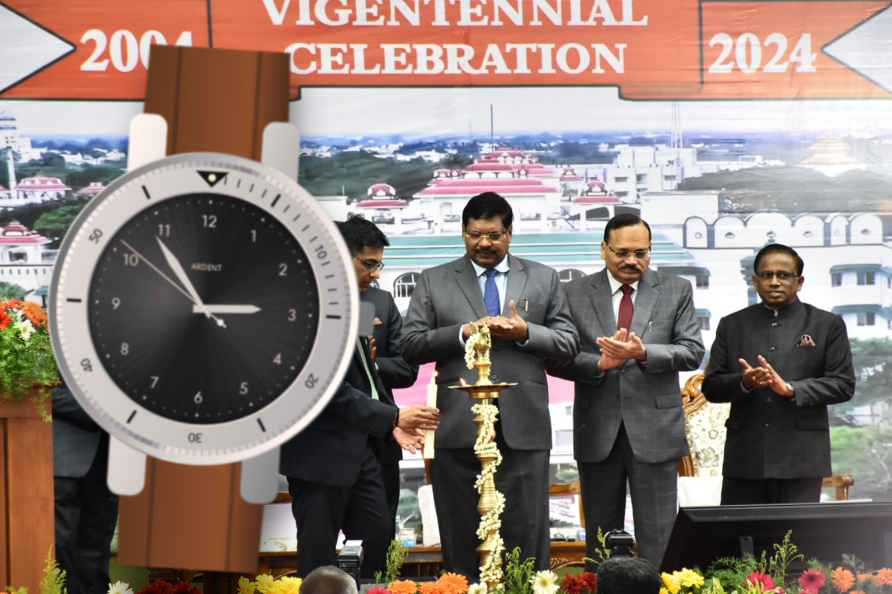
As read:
2,53,51
